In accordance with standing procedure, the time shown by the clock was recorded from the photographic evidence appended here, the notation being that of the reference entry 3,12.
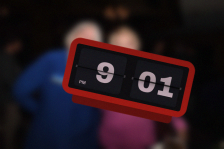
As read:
9,01
